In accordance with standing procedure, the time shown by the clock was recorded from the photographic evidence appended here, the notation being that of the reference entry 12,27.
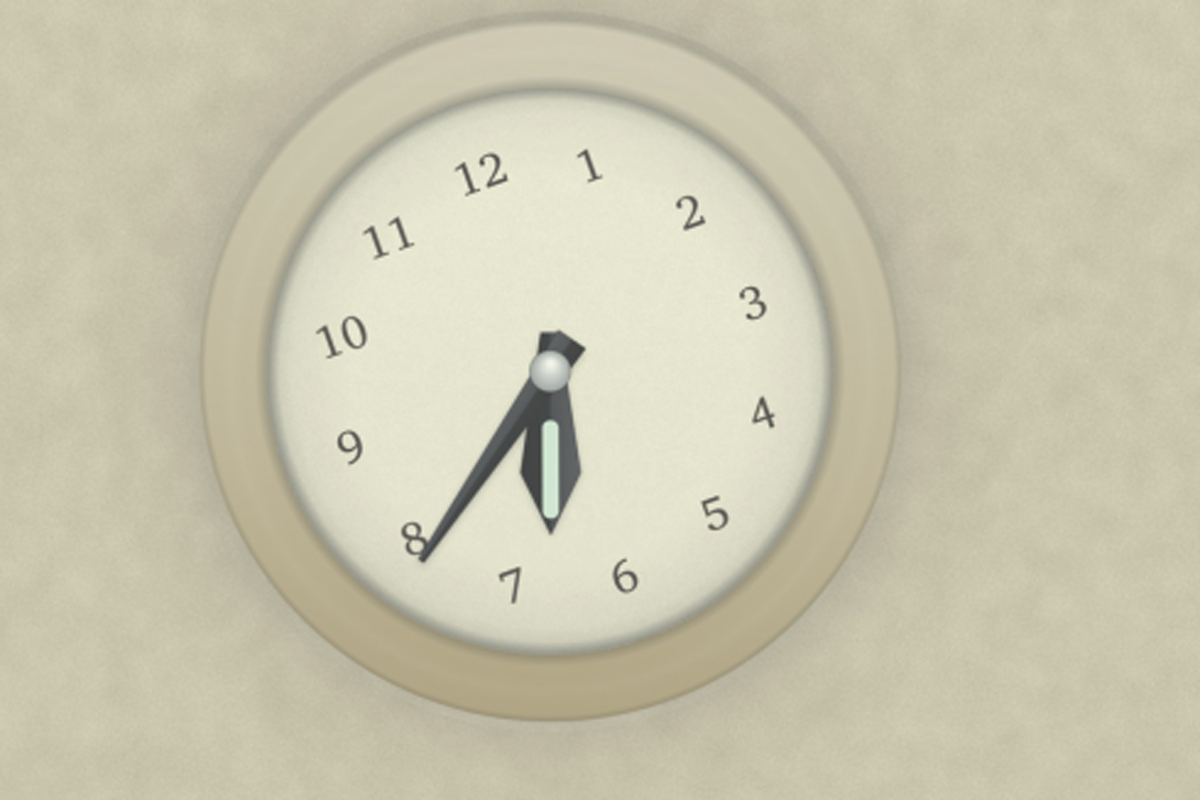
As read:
6,39
